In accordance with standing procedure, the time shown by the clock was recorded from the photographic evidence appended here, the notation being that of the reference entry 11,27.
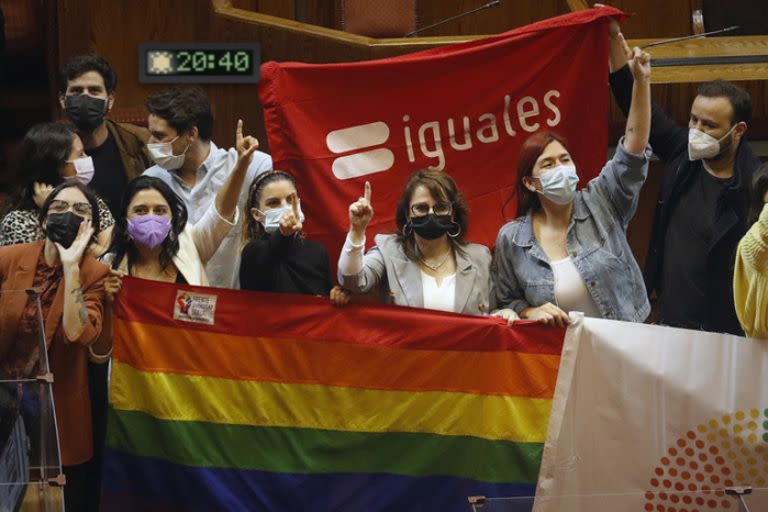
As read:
20,40
